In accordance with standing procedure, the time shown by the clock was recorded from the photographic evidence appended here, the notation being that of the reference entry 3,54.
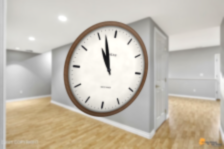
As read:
10,57
